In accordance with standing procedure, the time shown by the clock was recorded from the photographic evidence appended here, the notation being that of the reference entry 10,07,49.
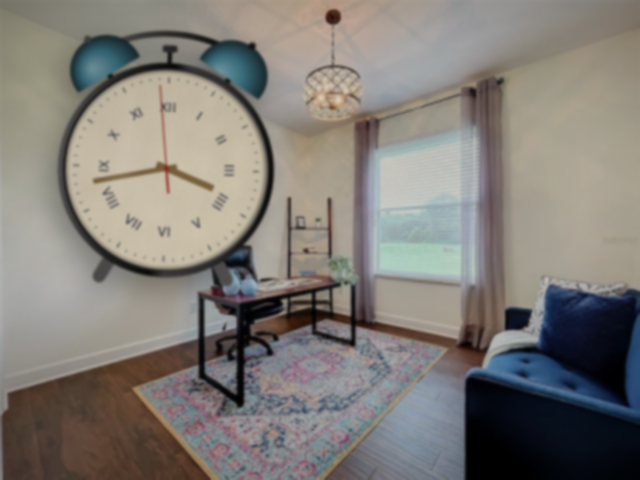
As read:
3,42,59
